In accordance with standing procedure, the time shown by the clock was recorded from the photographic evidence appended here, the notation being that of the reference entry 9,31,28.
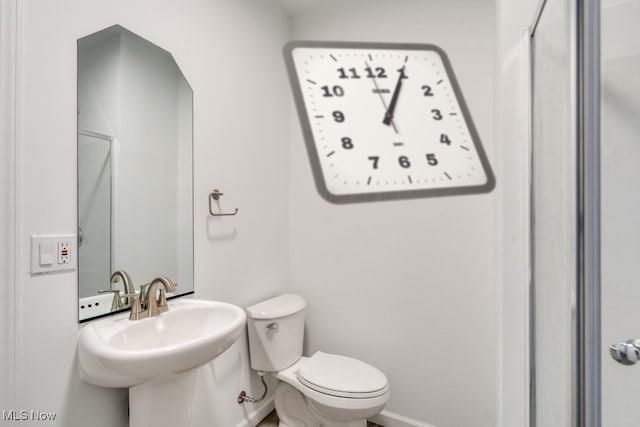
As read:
1,04,59
